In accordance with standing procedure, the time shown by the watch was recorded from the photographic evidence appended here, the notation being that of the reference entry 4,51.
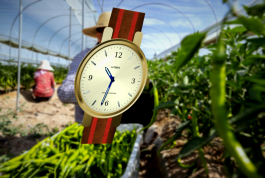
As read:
10,32
